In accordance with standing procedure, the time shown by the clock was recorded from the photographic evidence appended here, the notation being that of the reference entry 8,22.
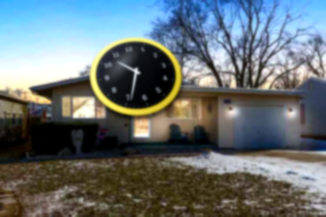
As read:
10,34
